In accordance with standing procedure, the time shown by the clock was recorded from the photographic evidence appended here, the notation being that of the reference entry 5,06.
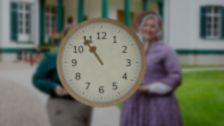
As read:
10,54
